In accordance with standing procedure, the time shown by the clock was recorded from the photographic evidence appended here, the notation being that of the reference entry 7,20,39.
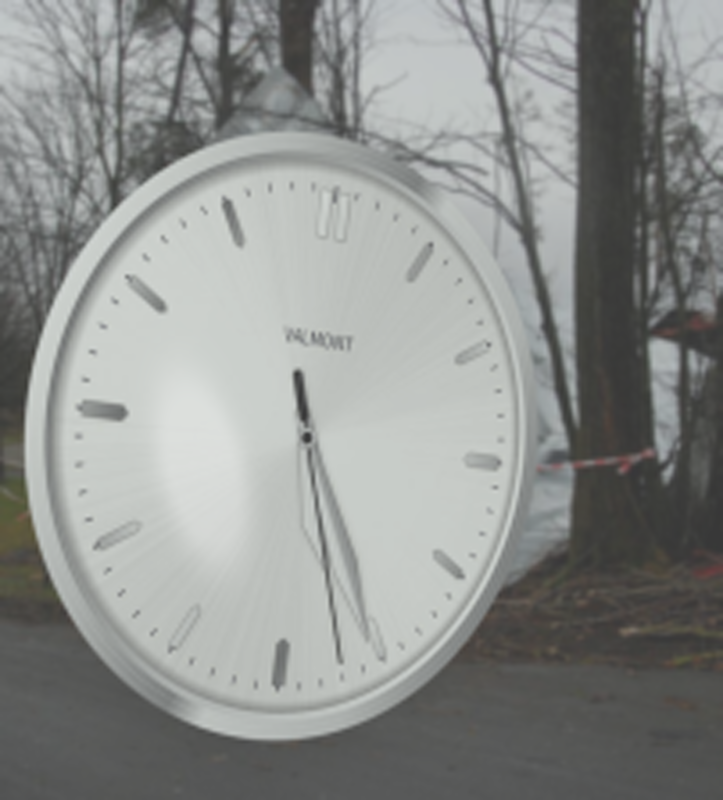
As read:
5,25,27
